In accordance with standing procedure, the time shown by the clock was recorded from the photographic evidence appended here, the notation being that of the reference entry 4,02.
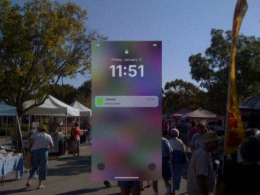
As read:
11,51
